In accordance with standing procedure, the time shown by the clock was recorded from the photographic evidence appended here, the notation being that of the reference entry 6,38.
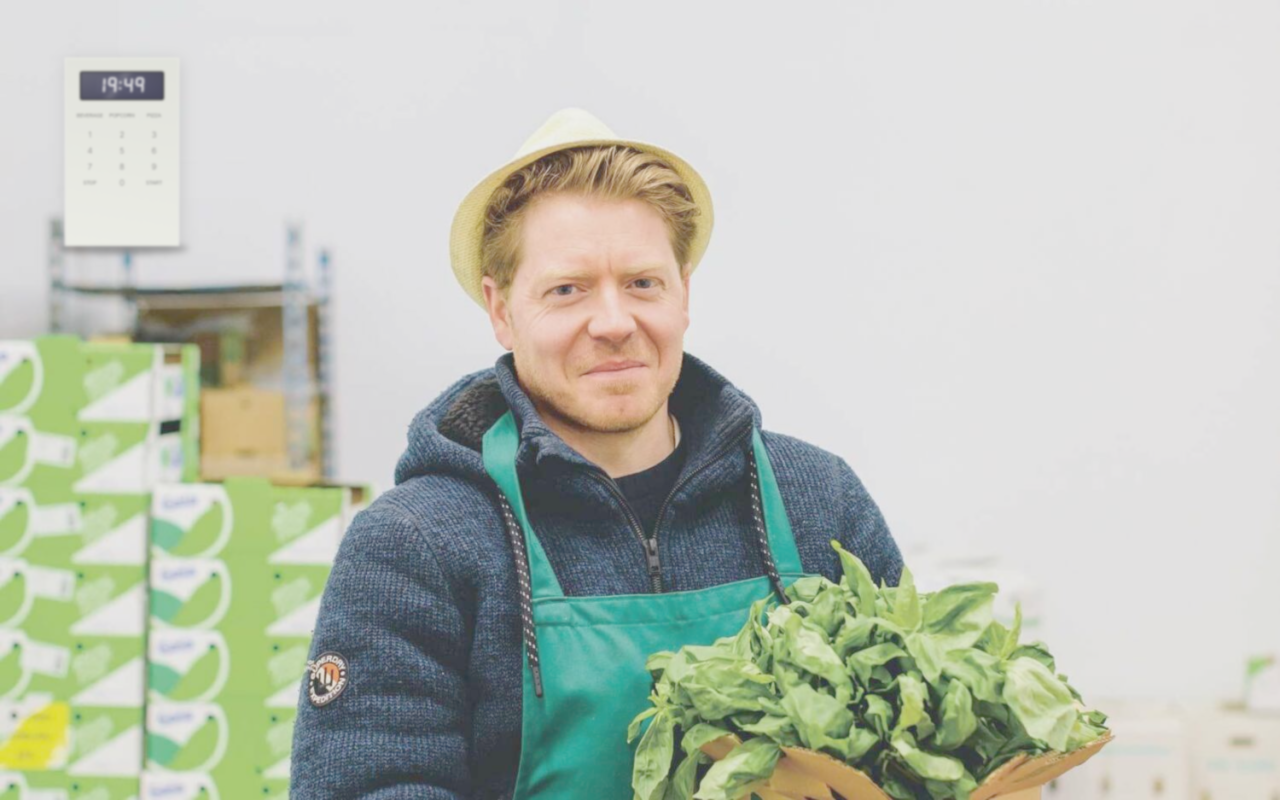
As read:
19,49
